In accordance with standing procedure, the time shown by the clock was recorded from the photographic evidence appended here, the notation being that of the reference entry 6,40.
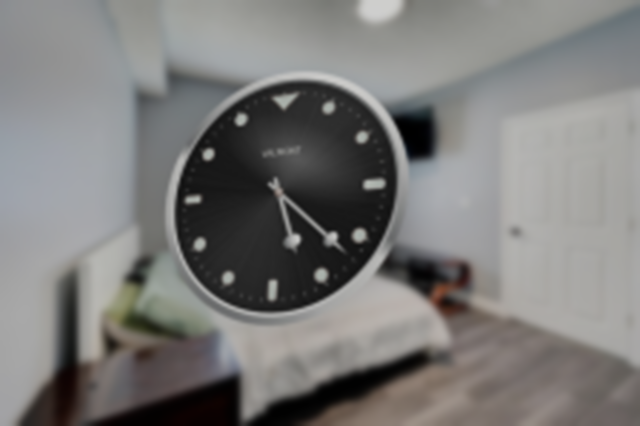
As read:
5,22
